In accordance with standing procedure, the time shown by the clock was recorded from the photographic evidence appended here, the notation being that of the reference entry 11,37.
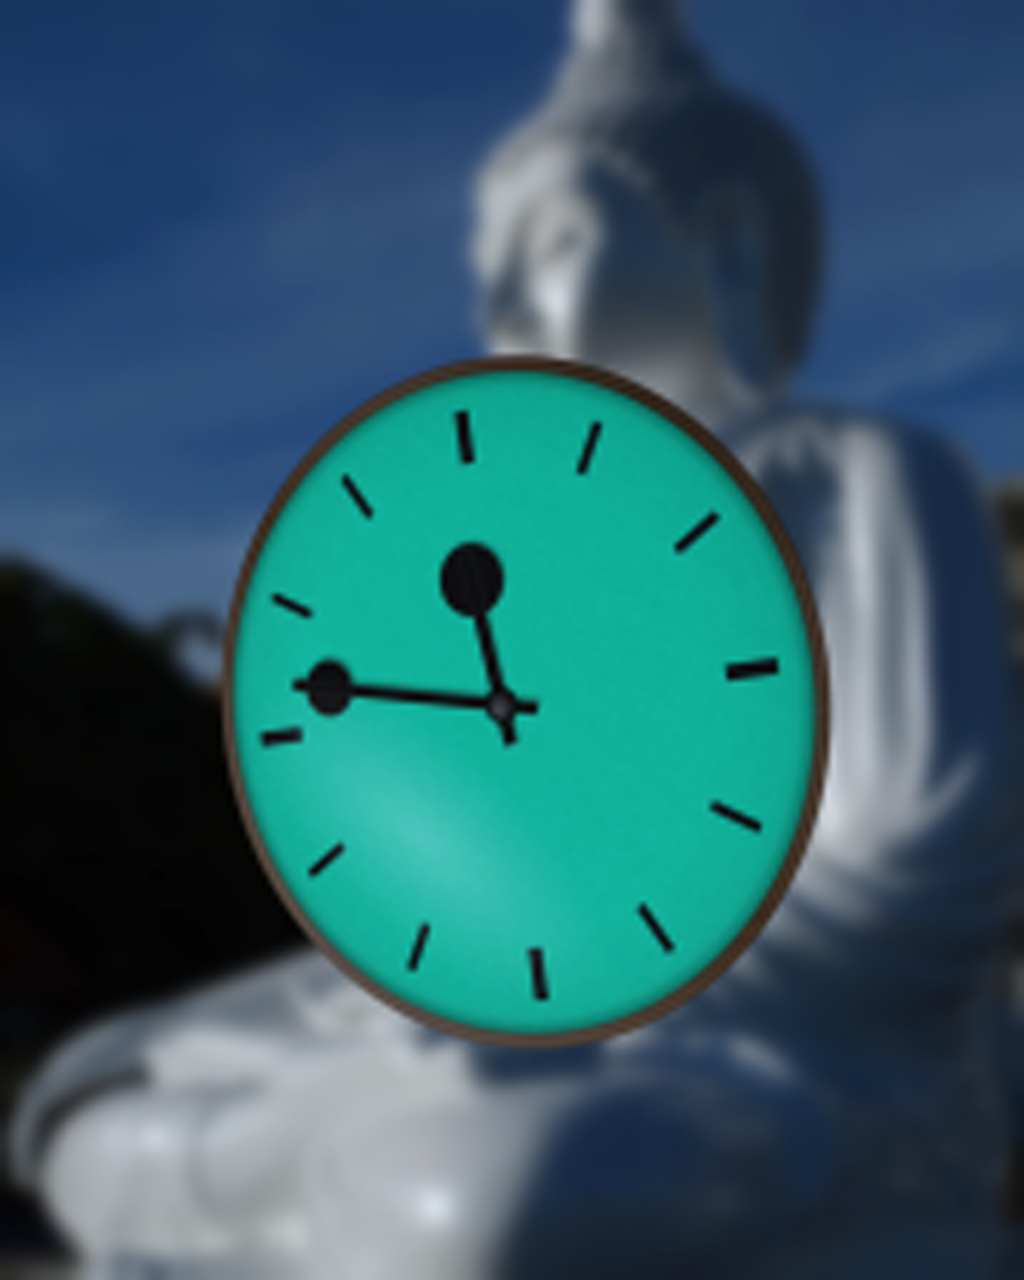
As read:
11,47
